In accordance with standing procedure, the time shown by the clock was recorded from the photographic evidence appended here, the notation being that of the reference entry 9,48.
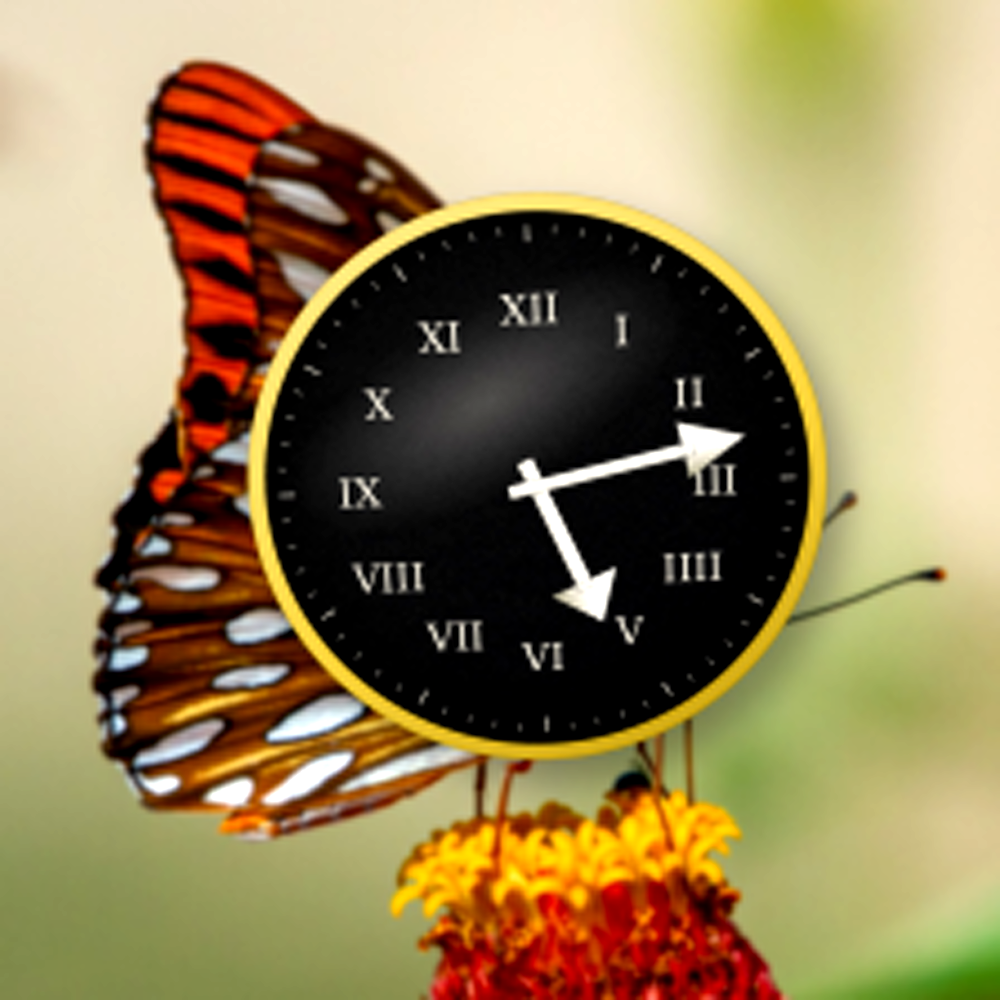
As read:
5,13
